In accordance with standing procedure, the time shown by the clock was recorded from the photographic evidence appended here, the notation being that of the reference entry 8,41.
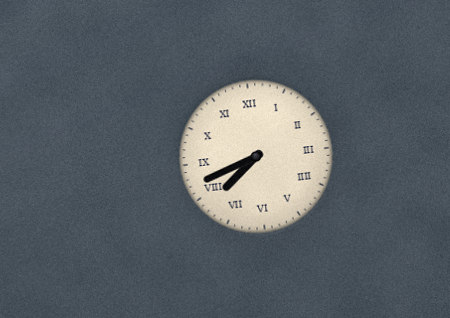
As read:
7,42
